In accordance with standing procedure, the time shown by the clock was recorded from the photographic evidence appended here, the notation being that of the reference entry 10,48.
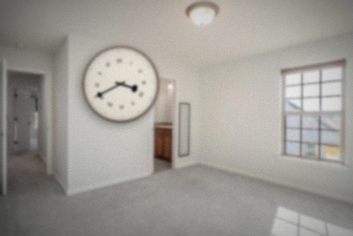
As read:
3,41
